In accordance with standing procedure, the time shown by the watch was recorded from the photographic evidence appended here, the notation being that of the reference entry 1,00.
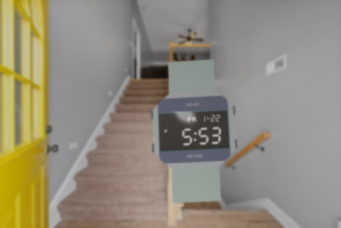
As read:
5,53
